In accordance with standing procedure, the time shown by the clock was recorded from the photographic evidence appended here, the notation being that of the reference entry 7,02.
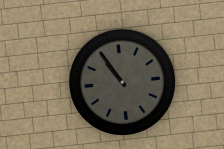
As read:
10,55
